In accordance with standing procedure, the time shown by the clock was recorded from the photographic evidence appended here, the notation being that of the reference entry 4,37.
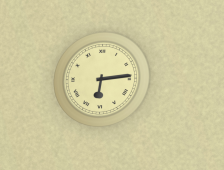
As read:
6,14
